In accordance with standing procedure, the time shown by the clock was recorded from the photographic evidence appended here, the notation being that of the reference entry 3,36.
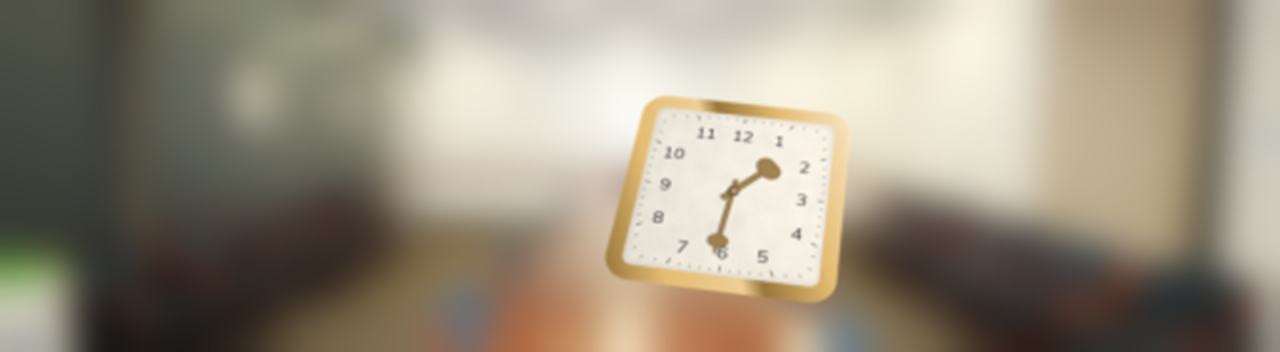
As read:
1,31
